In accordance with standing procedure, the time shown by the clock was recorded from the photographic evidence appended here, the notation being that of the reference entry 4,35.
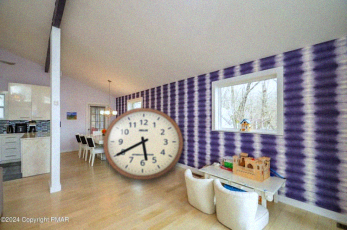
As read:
5,40
